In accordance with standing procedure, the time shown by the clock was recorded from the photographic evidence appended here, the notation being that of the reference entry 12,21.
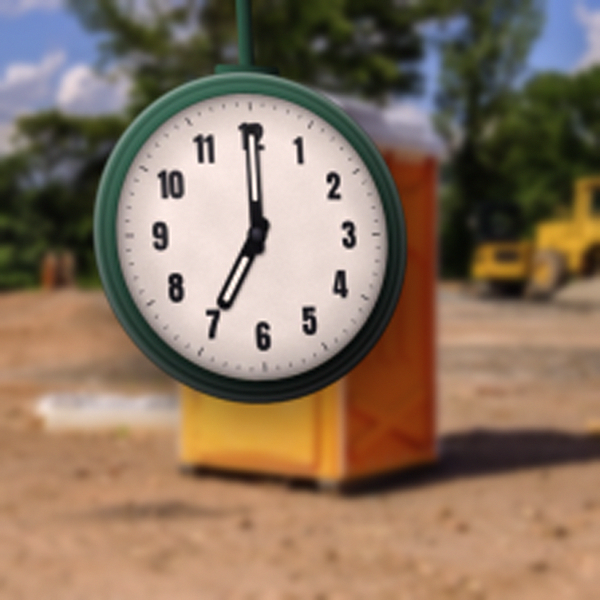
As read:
7,00
